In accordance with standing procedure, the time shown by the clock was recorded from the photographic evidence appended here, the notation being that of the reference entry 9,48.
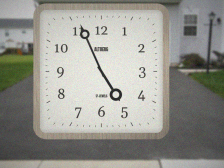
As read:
4,56
